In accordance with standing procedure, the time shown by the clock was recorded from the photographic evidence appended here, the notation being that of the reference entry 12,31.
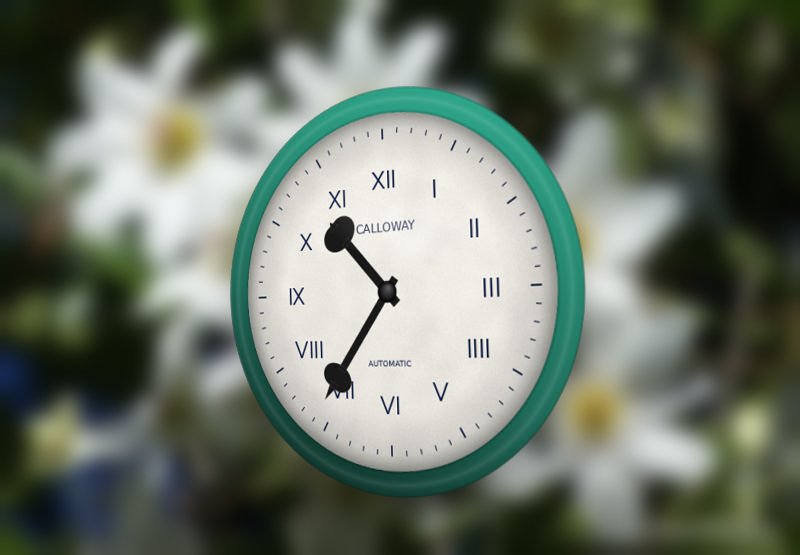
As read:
10,36
